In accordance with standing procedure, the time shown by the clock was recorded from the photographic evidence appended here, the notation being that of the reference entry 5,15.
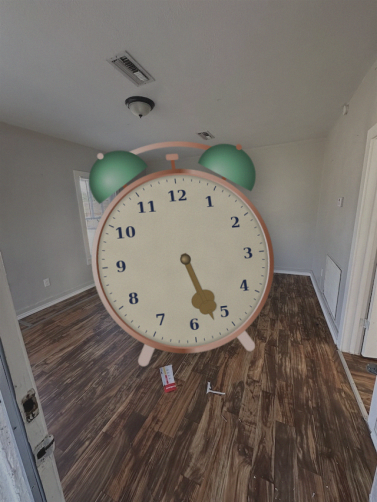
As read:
5,27
